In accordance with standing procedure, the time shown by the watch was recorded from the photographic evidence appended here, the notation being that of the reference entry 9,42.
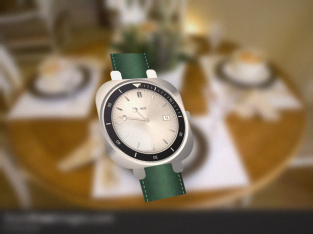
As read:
10,47
